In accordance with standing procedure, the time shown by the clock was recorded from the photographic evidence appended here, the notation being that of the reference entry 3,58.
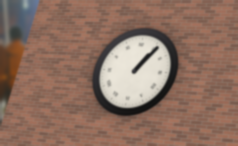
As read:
1,06
